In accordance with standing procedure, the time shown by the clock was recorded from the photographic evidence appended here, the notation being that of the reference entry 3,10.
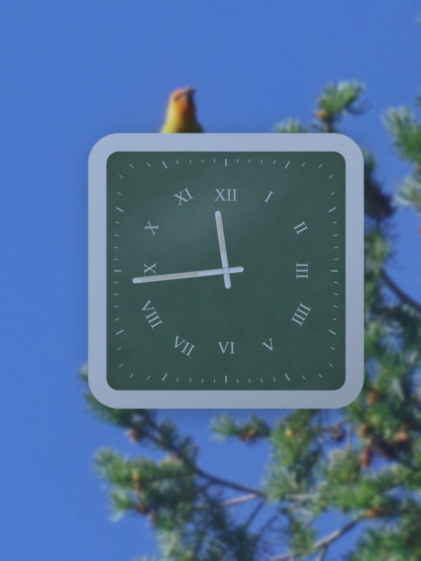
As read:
11,44
